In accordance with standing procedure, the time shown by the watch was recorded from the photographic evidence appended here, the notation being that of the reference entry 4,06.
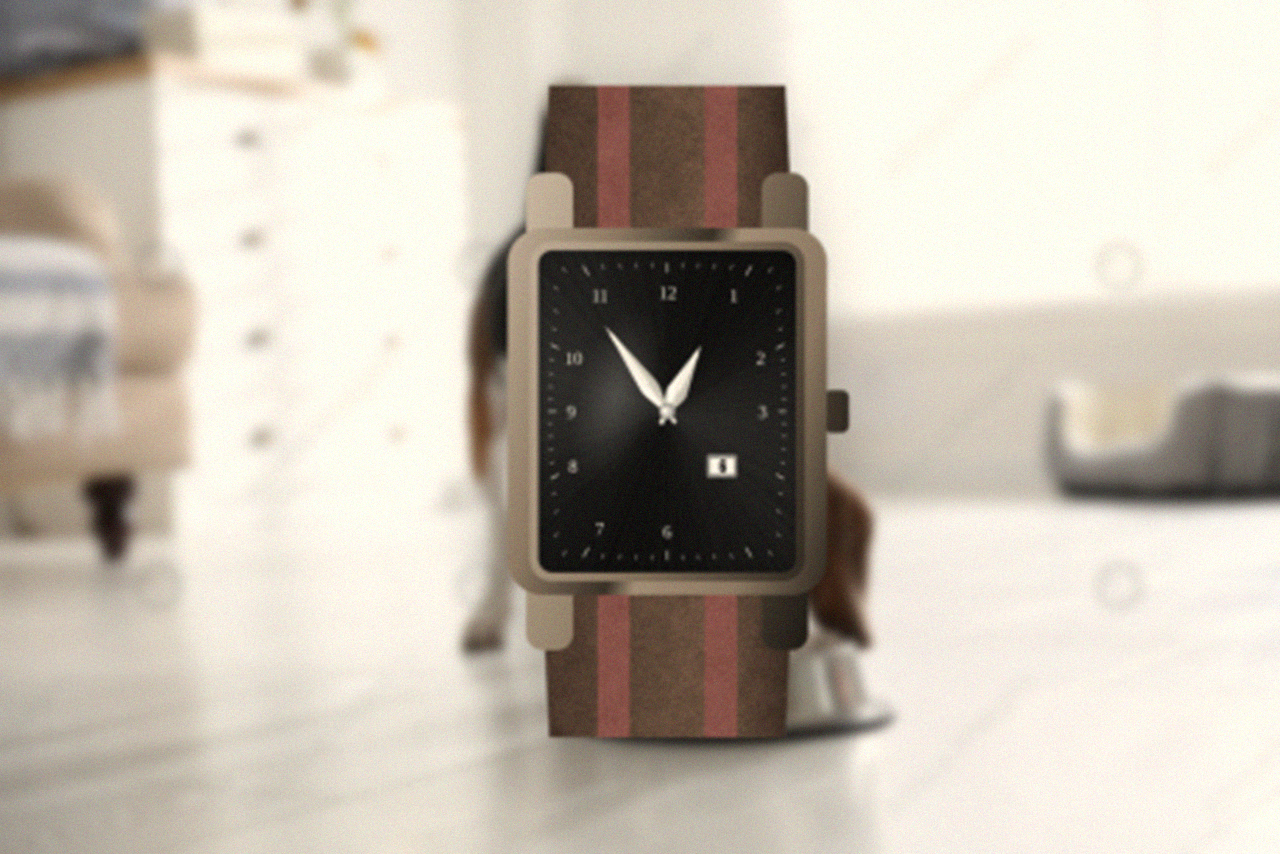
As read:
12,54
